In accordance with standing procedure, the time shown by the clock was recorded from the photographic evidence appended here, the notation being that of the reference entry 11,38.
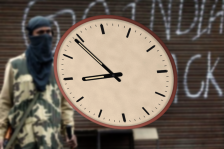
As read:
8,54
